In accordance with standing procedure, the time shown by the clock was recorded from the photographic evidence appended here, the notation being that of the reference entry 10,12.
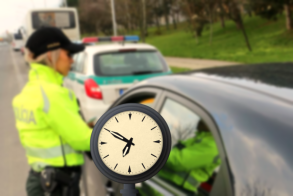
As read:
6,50
